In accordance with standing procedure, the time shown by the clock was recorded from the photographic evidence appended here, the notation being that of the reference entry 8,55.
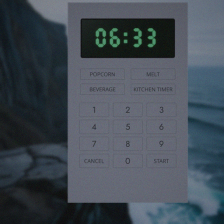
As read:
6,33
